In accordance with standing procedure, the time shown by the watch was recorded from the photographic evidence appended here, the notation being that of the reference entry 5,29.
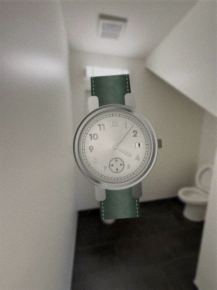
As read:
4,07
